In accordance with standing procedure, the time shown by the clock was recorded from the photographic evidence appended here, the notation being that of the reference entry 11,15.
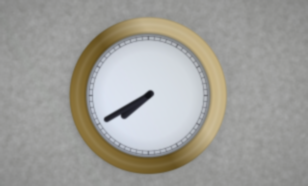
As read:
7,40
